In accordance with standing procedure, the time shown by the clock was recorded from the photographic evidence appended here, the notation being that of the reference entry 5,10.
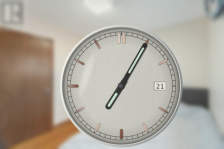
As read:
7,05
